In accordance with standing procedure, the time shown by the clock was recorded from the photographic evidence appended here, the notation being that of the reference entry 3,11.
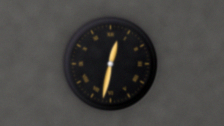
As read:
12,32
